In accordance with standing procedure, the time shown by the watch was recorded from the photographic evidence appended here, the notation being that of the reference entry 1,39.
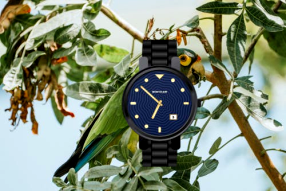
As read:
6,52
